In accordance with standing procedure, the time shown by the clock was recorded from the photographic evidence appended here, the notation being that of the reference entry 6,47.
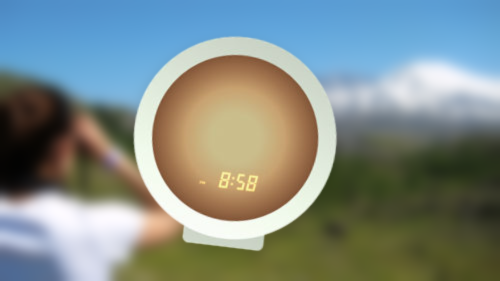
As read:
8,58
